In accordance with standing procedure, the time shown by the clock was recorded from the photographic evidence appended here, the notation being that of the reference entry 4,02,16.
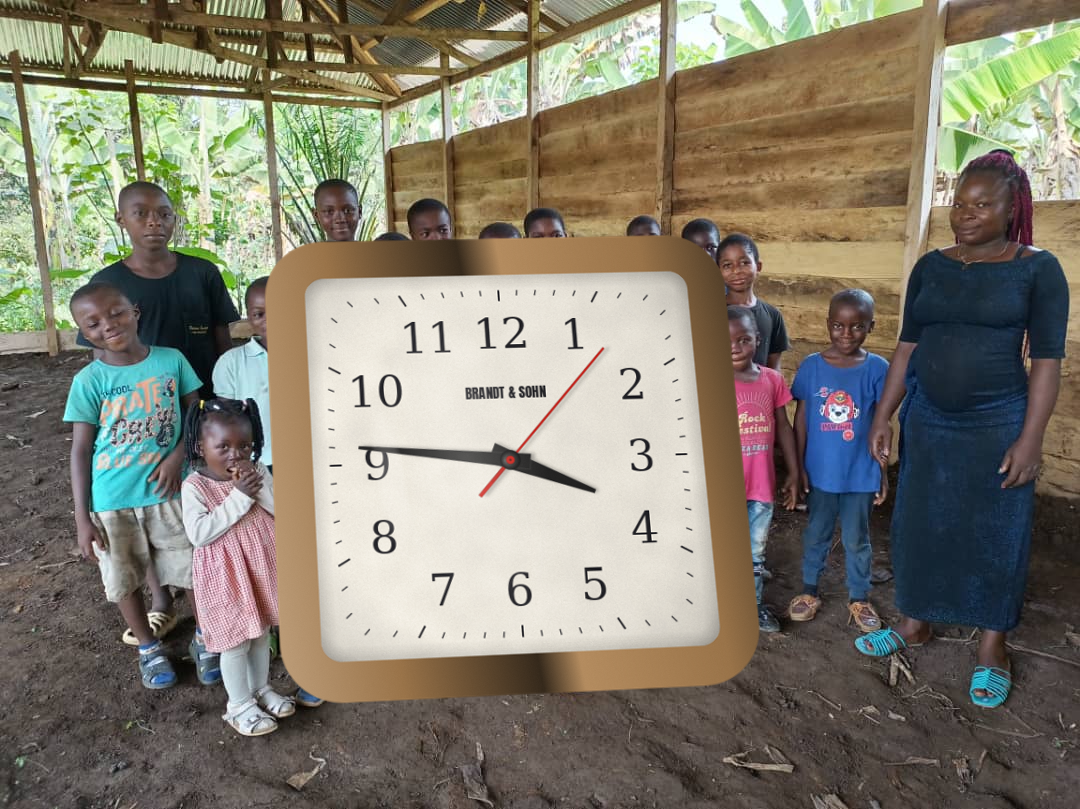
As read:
3,46,07
